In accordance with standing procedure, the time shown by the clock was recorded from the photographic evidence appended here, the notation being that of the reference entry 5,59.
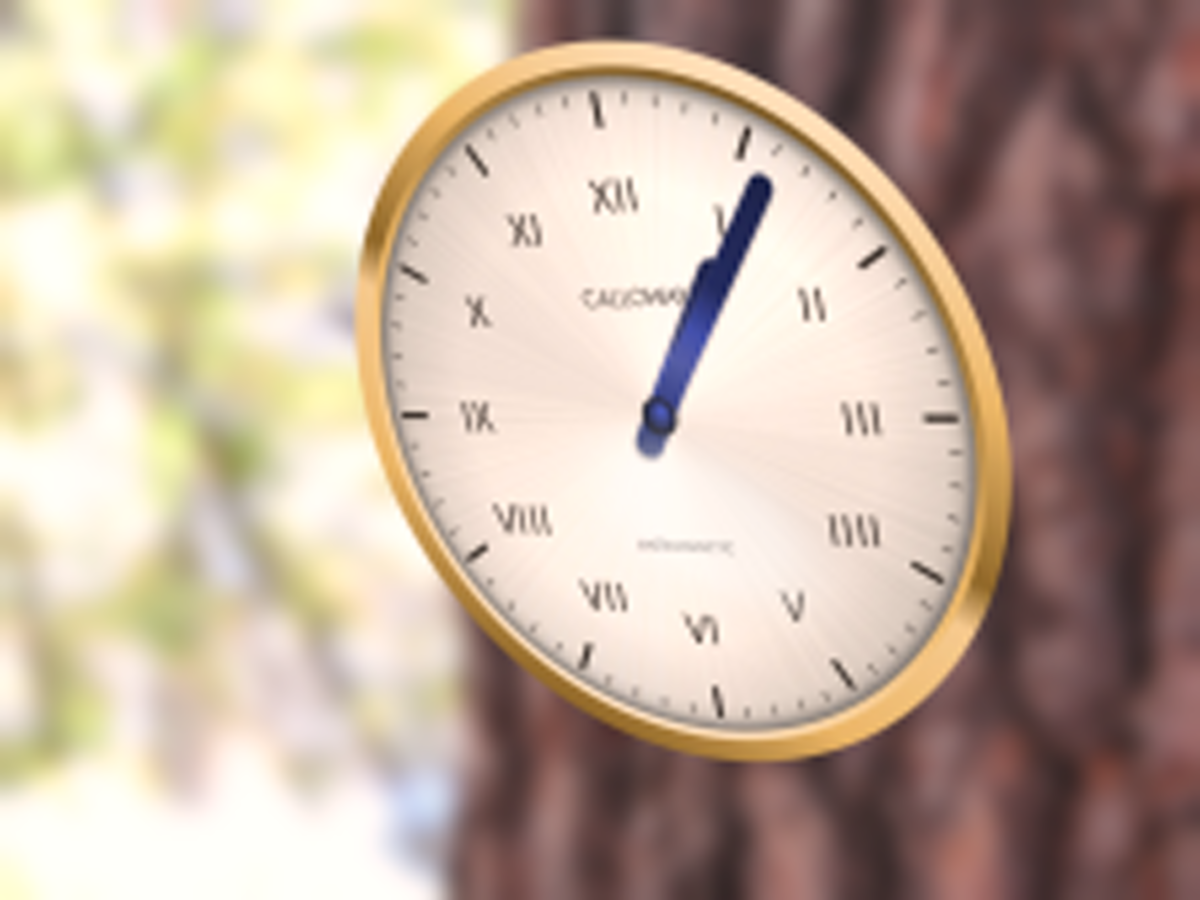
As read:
1,06
